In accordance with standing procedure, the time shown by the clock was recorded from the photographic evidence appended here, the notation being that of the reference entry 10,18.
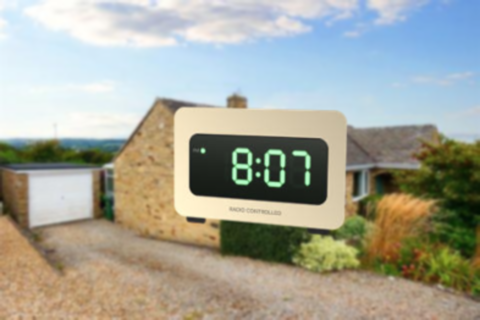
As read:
8,07
